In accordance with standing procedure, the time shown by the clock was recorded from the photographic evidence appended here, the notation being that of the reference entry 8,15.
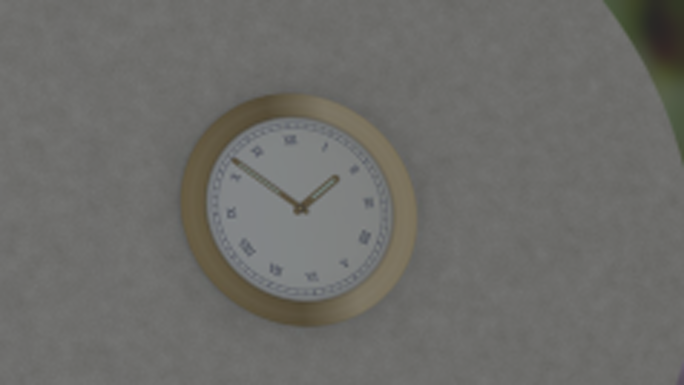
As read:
1,52
